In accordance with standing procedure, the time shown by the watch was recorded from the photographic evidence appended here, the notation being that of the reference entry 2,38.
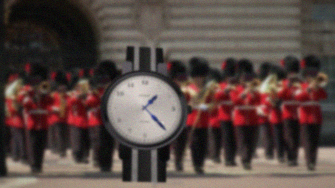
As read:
1,23
